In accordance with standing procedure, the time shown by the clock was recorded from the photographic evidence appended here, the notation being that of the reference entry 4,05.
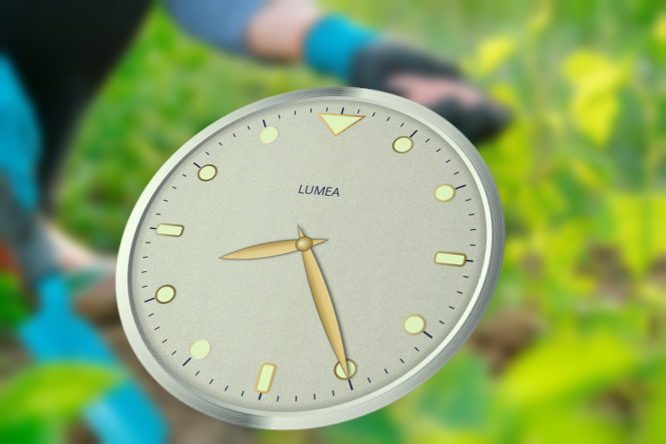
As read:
8,25
